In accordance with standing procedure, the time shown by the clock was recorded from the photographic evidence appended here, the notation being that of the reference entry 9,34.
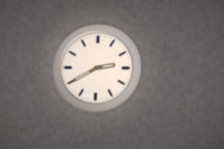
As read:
2,40
